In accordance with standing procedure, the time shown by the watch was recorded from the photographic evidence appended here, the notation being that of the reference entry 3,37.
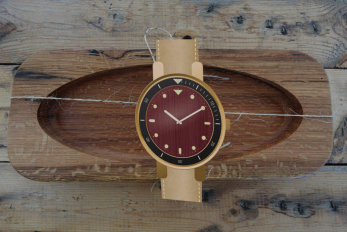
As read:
10,10
